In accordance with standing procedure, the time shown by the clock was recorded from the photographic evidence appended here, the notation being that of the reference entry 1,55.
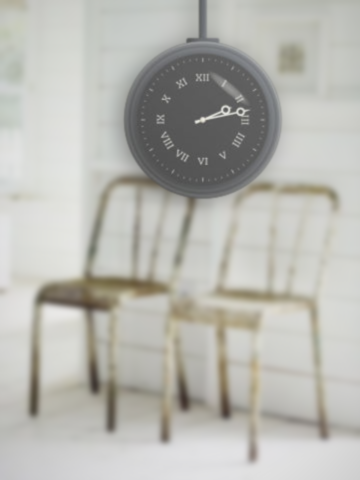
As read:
2,13
